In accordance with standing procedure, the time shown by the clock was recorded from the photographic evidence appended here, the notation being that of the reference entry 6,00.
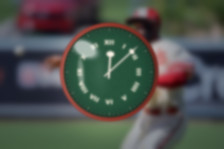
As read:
12,08
